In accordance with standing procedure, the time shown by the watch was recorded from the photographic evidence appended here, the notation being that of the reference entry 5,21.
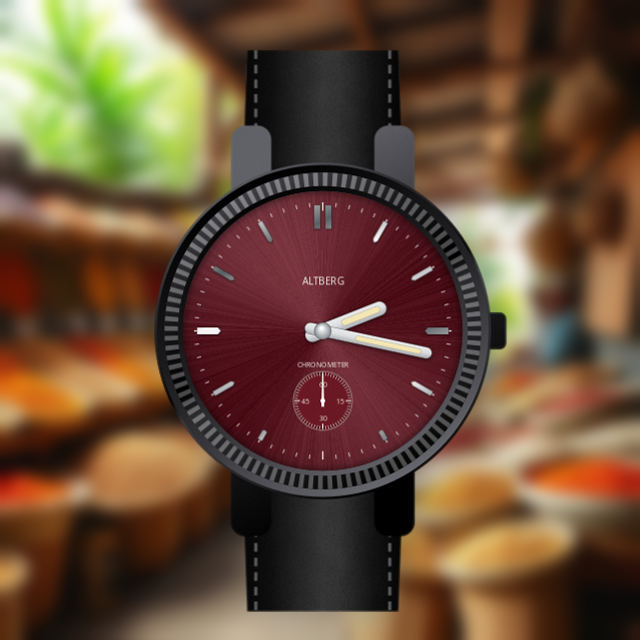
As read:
2,17
